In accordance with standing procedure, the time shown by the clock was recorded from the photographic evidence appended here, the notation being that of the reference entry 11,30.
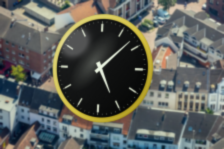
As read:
5,08
